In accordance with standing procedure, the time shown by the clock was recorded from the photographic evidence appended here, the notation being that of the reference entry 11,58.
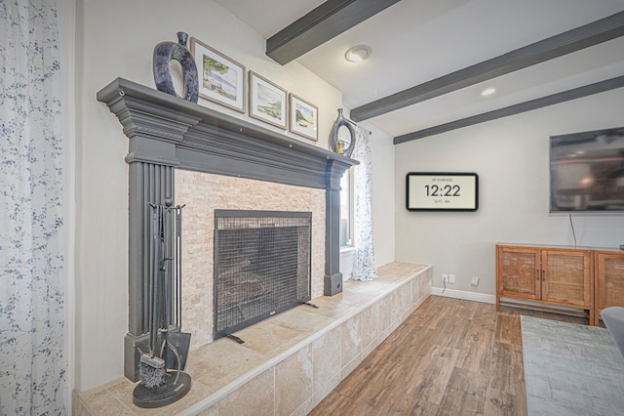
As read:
12,22
